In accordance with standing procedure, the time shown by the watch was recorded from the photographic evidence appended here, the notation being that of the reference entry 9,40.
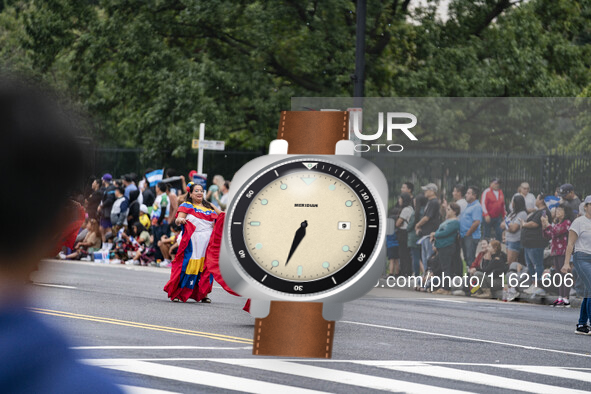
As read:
6,33
